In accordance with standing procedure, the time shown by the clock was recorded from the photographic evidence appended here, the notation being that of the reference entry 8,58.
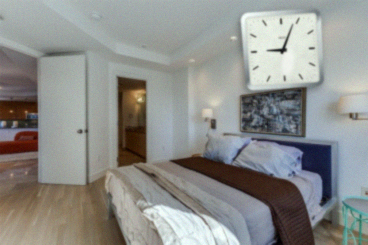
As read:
9,04
